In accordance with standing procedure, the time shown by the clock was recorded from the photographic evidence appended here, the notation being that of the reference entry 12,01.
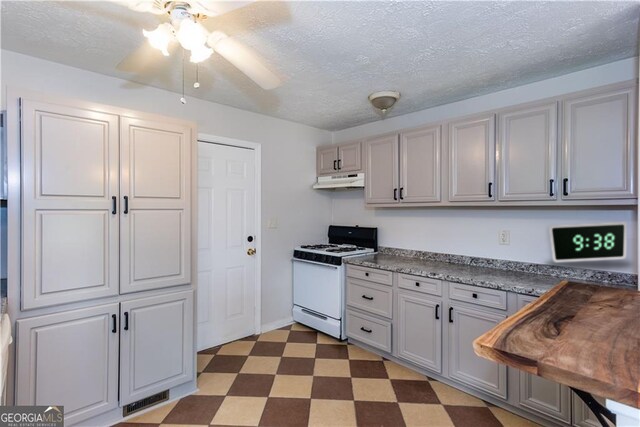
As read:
9,38
